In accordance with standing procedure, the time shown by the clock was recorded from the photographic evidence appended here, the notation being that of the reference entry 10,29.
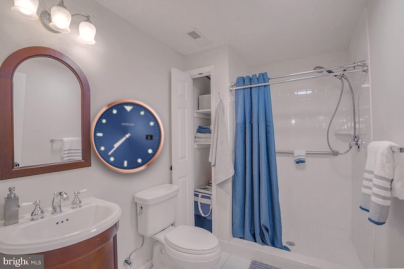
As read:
7,37
